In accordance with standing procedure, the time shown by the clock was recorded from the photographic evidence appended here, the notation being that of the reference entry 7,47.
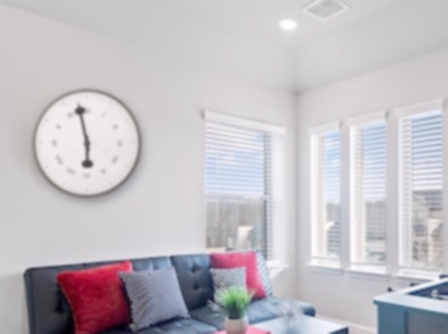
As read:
5,58
